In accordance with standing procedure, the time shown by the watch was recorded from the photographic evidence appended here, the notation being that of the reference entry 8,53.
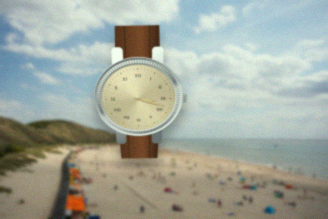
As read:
3,18
